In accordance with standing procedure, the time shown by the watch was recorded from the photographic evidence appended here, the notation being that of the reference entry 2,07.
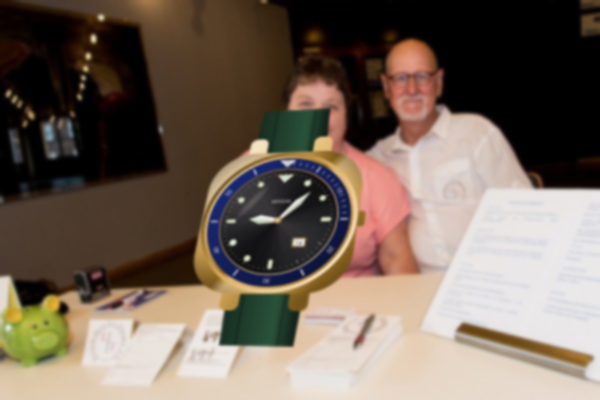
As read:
9,07
